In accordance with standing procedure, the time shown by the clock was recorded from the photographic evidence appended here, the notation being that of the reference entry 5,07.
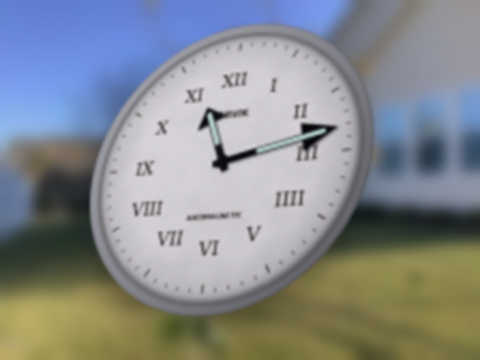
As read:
11,13
